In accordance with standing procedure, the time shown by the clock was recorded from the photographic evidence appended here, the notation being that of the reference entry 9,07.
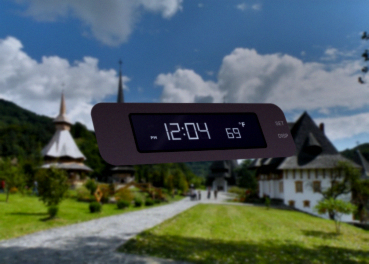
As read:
12,04
